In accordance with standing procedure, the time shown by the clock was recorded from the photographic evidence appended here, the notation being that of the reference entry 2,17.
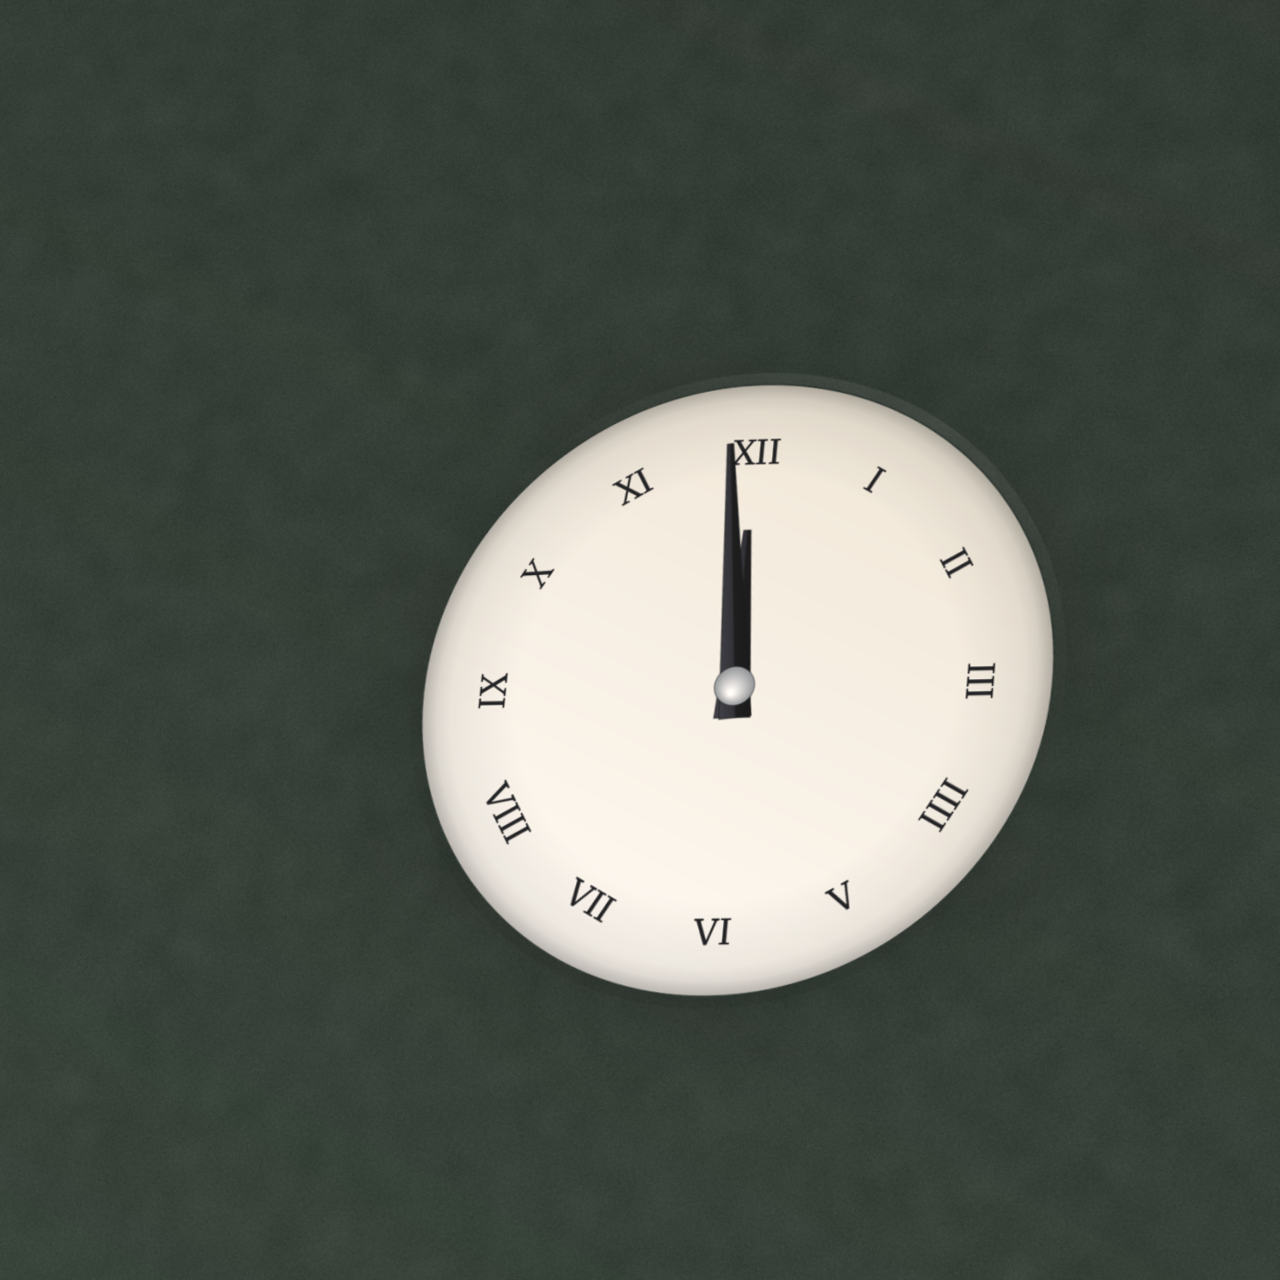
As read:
11,59
